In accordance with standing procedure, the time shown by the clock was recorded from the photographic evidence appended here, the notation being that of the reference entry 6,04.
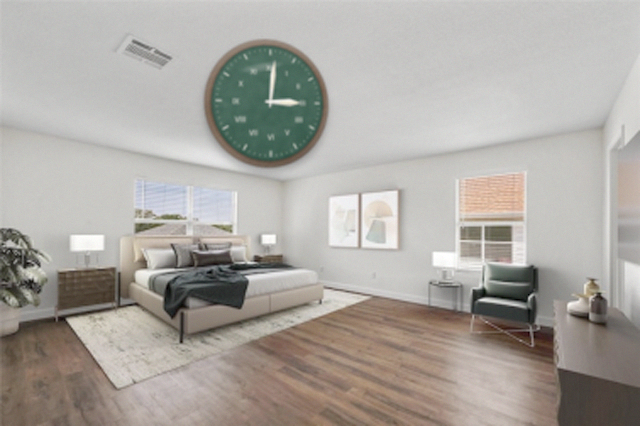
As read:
3,01
